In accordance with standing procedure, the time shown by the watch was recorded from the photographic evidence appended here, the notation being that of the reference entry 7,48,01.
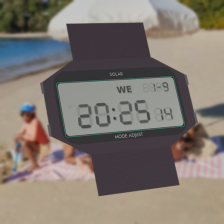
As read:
20,25,14
